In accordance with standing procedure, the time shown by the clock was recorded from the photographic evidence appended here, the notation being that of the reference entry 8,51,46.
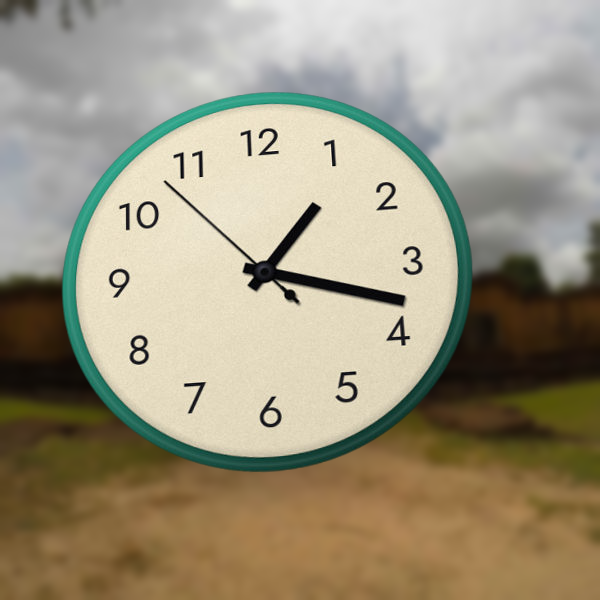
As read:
1,17,53
